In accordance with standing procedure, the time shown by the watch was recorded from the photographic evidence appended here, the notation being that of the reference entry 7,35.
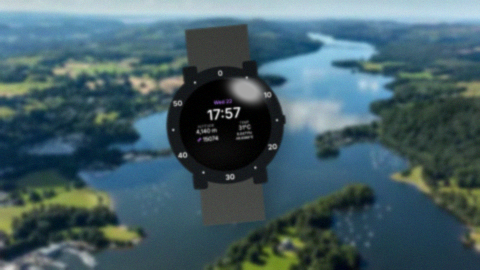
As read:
17,57
